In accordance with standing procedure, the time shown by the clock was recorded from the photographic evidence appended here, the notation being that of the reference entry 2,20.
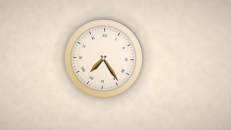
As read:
7,24
